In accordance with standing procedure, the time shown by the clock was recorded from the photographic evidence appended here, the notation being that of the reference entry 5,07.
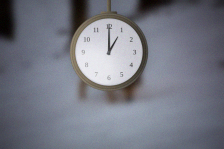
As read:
1,00
